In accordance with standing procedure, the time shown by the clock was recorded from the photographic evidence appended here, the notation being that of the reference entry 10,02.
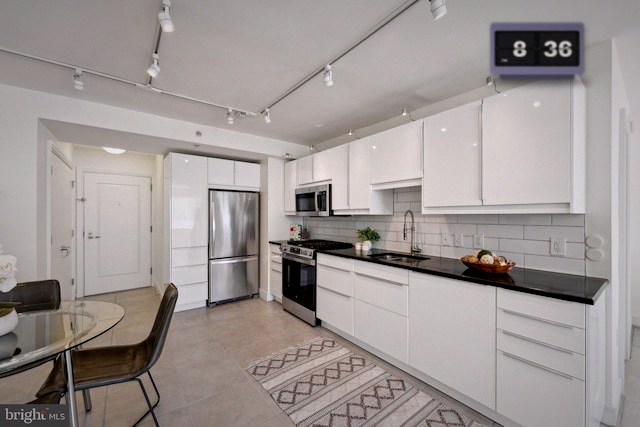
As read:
8,36
